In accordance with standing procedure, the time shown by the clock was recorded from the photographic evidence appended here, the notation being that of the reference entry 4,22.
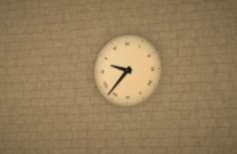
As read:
9,37
